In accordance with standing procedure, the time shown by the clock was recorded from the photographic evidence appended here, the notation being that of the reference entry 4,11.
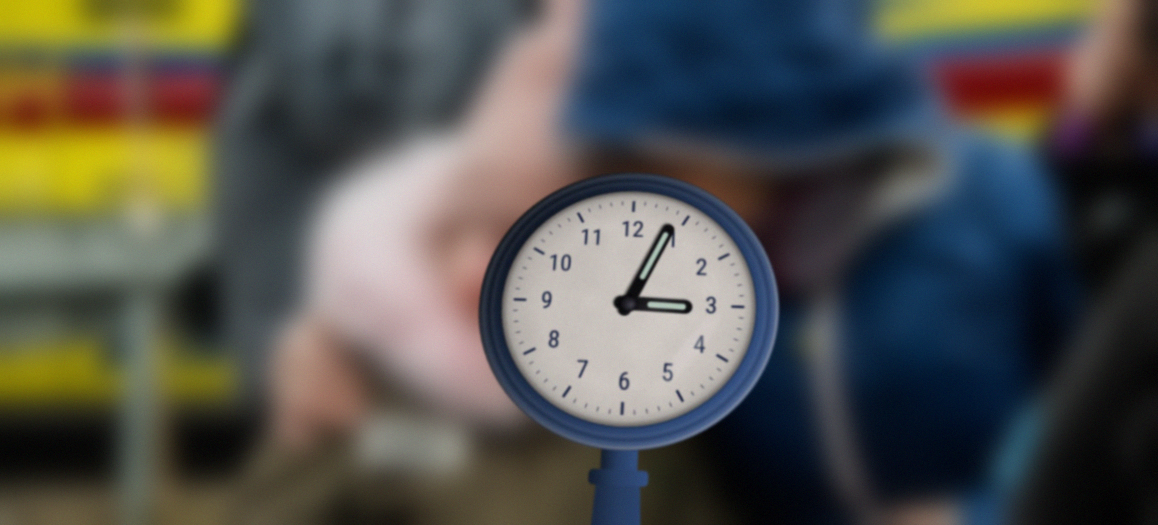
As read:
3,04
